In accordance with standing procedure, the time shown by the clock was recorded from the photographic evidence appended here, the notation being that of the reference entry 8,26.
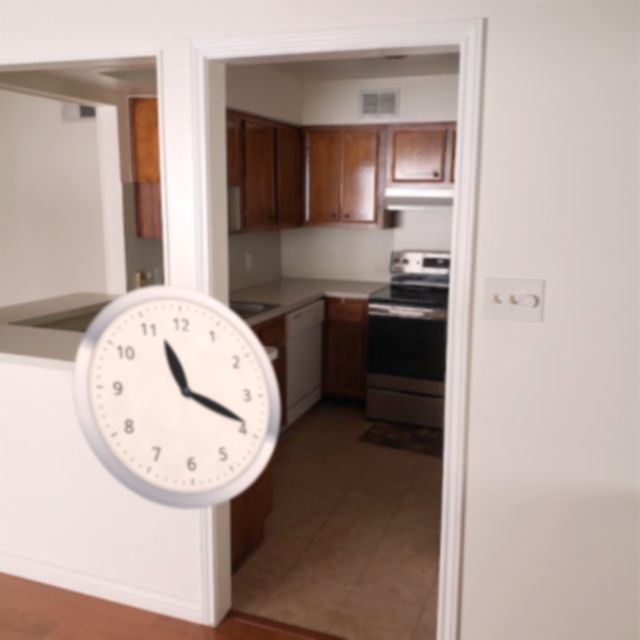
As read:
11,19
